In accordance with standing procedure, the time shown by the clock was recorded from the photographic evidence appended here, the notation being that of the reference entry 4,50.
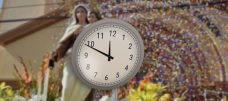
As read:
11,49
